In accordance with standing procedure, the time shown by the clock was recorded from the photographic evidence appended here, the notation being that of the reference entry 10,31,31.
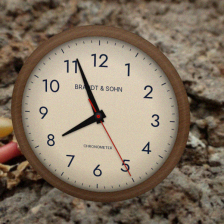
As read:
7,56,25
